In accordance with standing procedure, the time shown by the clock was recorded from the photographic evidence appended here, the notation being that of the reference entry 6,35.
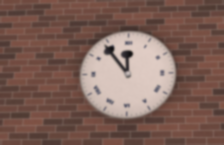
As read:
11,54
